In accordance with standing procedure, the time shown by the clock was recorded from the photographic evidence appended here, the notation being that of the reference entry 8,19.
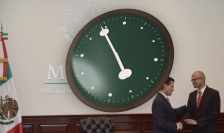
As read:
4,54
